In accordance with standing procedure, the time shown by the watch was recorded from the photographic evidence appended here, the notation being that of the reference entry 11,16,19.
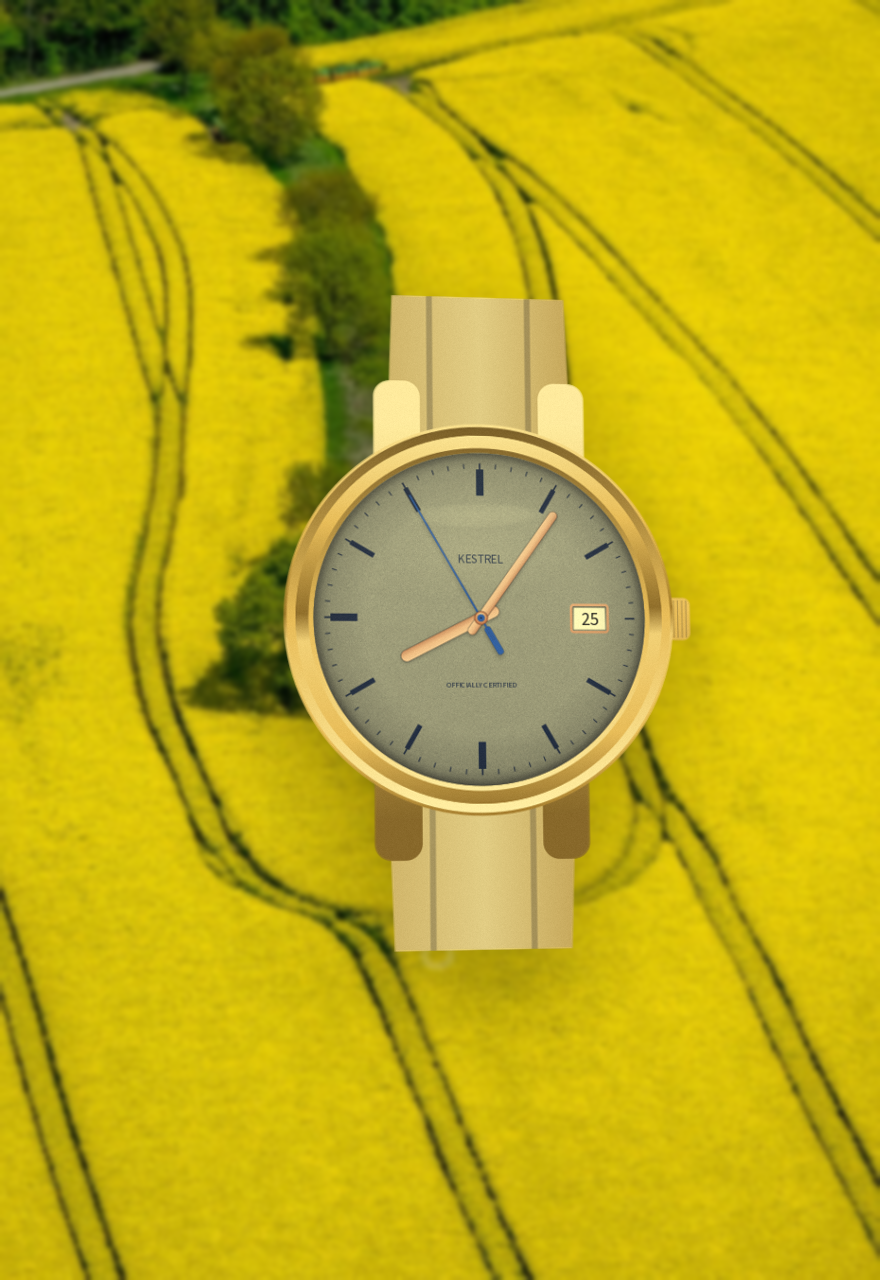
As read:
8,05,55
